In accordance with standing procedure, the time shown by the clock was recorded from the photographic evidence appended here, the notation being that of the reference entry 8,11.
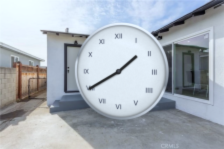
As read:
1,40
